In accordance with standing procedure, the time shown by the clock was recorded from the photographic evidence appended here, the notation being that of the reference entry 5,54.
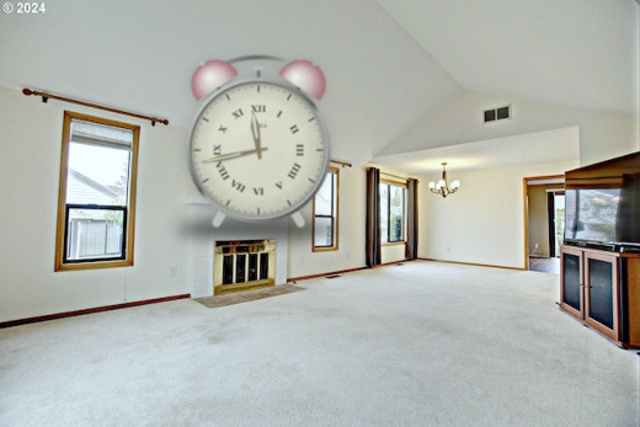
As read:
11,43
